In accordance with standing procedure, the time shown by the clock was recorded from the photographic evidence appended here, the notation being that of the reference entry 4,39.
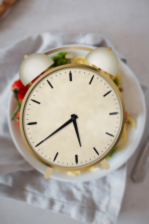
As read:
5,40
